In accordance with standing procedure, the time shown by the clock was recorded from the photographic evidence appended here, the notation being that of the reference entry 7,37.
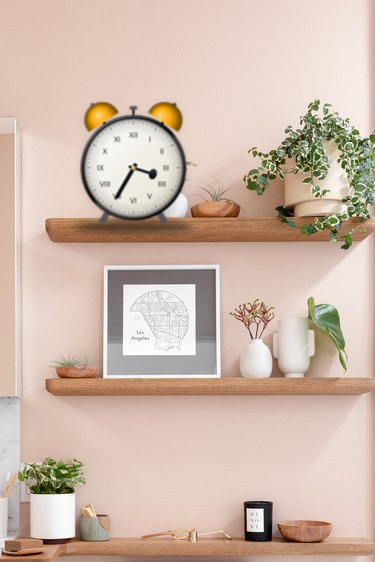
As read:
3,35
